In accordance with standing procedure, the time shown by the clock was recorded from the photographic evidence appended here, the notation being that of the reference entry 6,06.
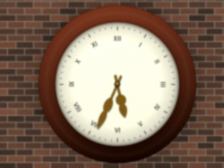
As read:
5,34
